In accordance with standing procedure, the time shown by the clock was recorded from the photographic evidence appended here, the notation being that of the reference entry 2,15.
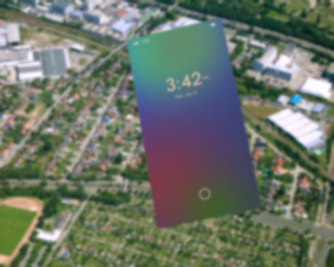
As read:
3,42
